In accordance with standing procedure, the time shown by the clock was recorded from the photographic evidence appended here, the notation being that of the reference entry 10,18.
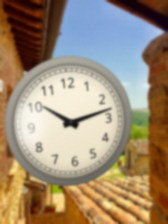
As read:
10,13
